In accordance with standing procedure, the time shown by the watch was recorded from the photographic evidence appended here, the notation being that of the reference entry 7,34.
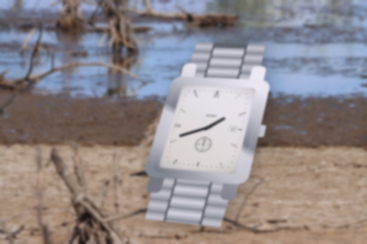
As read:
1,41
